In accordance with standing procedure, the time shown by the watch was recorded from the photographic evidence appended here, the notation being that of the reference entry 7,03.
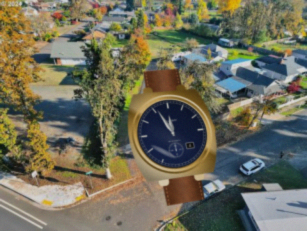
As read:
11,56
